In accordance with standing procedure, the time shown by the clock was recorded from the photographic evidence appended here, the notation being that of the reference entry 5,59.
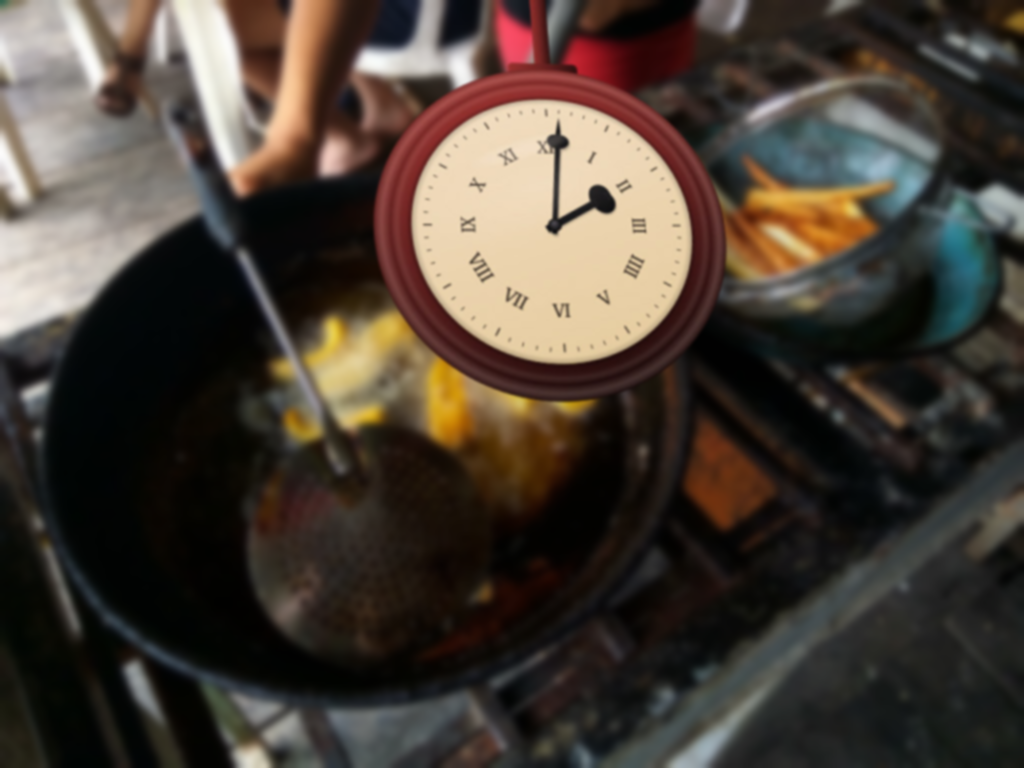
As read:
2,01
